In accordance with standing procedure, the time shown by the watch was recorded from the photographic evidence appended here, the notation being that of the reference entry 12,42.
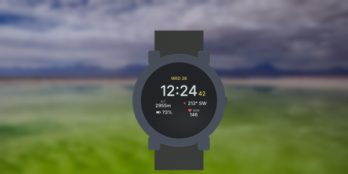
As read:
12,24
